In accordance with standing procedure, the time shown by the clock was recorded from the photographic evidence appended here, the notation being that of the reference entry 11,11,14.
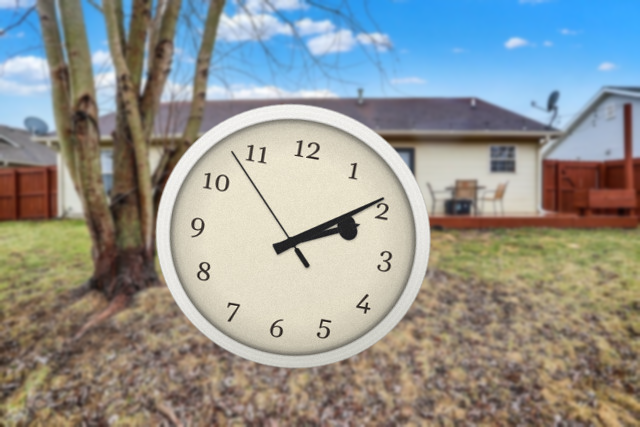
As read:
2,08,53
